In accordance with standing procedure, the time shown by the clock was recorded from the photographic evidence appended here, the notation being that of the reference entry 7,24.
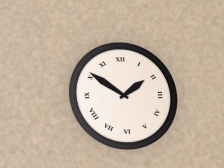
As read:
1,51
